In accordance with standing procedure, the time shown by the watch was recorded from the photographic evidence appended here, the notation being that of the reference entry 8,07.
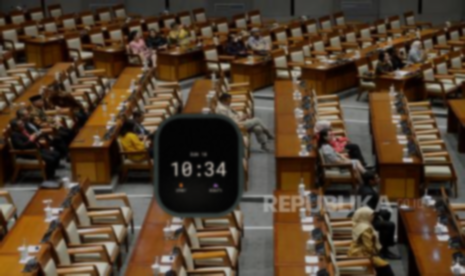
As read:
10,34
